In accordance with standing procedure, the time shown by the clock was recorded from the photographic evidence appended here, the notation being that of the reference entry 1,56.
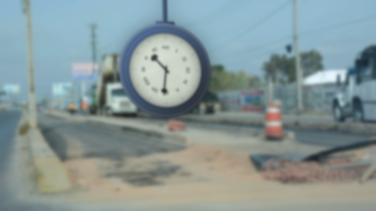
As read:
10,31
